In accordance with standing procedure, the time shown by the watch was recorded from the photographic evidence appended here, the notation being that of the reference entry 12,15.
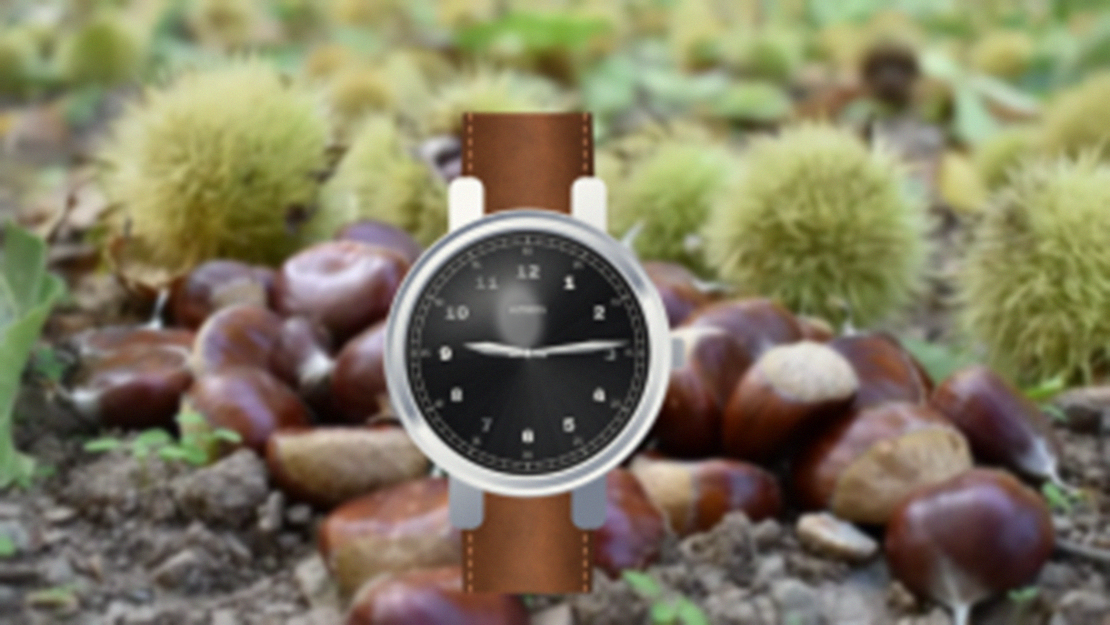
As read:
9,14
